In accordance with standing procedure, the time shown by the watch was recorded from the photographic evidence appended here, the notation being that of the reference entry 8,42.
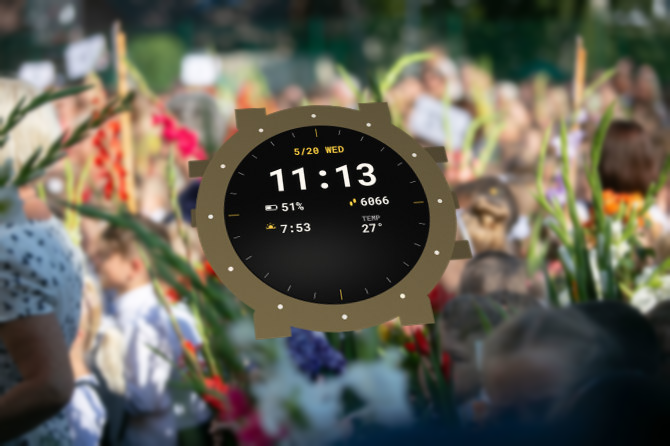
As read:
11,13
